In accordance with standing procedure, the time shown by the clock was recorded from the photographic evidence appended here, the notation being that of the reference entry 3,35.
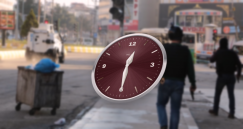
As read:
12,30
